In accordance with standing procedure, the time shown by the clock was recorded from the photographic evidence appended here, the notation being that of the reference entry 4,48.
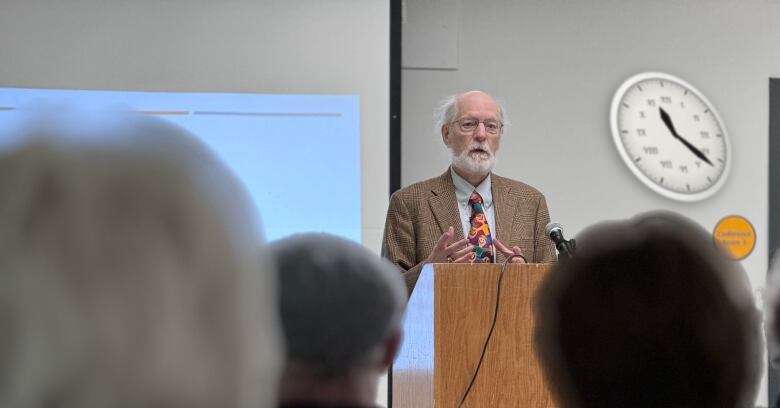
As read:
11,22
